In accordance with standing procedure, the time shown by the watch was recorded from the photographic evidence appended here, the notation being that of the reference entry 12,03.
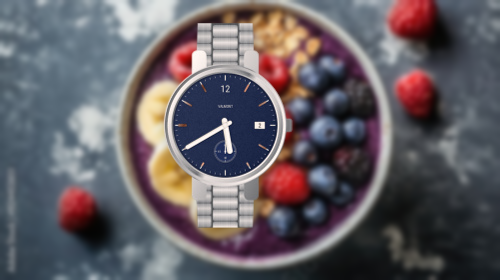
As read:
5,40
